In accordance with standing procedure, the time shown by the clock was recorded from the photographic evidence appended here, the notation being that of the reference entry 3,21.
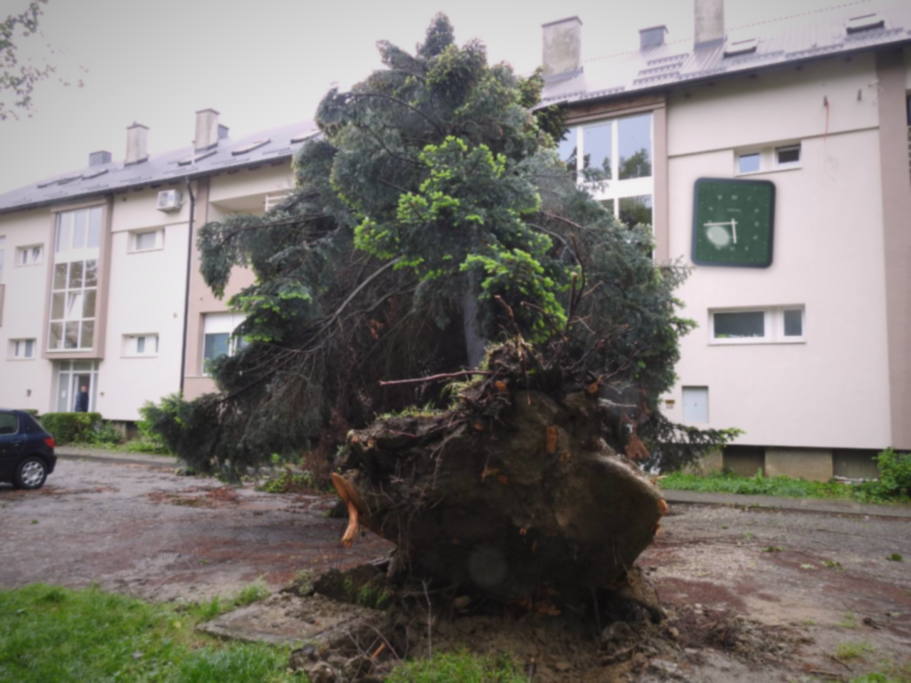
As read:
5,44
